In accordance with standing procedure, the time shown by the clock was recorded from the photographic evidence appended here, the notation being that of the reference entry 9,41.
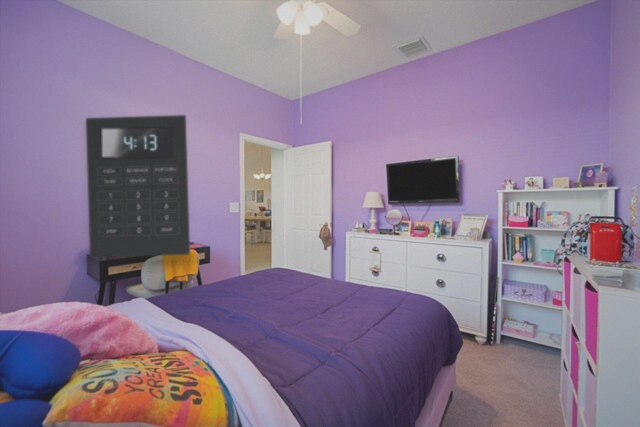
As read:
4,13
